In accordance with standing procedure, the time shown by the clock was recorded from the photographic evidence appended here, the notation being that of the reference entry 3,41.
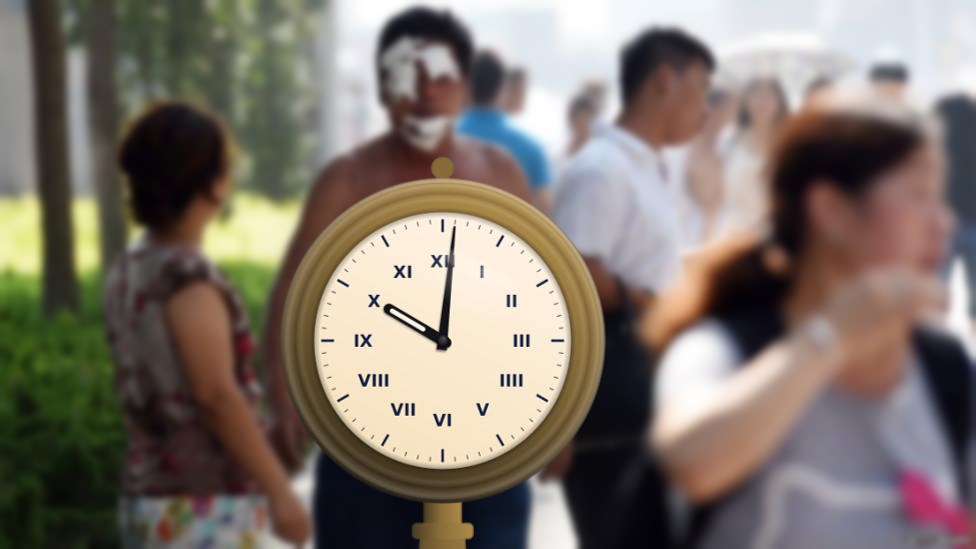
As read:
10,01
